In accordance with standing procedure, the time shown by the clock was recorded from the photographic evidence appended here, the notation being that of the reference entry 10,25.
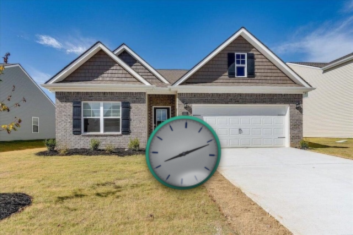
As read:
8,11
